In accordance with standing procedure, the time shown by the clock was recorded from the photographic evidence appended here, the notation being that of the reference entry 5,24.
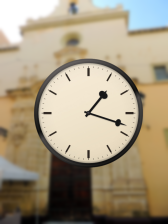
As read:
1,18
